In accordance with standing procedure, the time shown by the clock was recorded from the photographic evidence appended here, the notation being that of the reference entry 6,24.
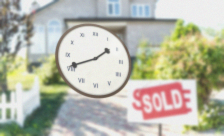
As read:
1,41
